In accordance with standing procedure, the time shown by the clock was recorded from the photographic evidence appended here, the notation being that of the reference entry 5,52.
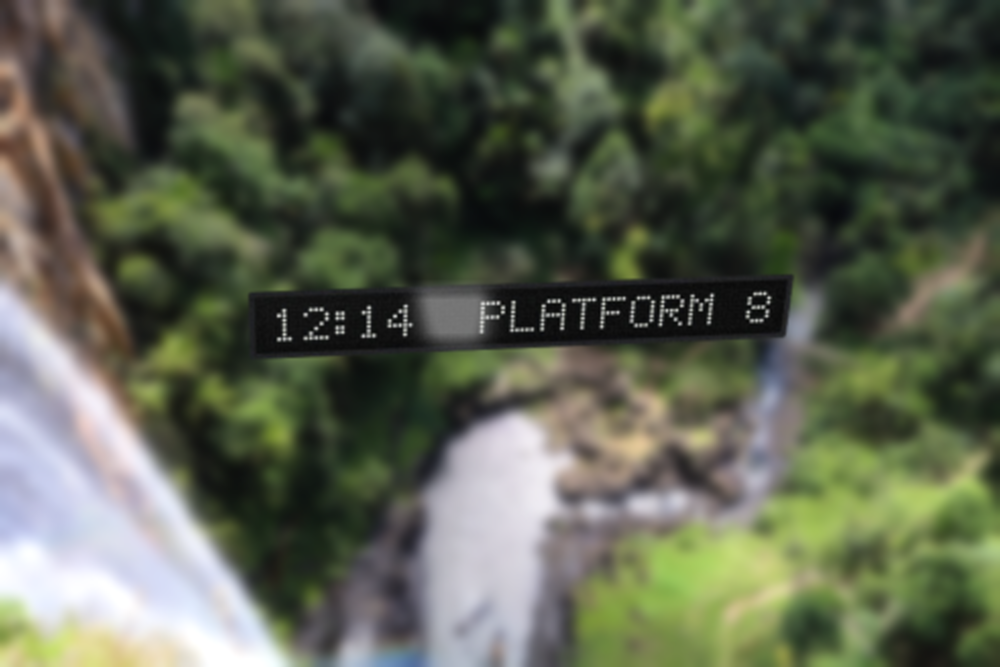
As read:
12,14
